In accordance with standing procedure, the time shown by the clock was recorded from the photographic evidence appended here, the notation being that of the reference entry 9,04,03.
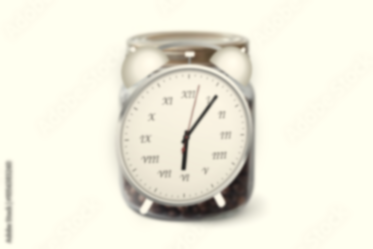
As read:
6,06,02
